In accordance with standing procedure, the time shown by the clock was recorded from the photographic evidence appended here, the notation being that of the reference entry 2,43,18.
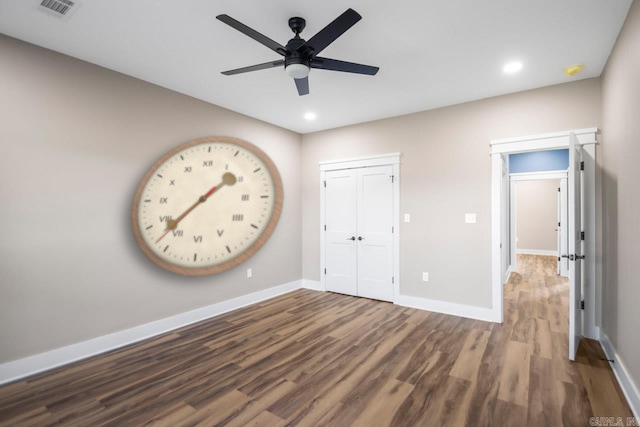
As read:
1,37,37
